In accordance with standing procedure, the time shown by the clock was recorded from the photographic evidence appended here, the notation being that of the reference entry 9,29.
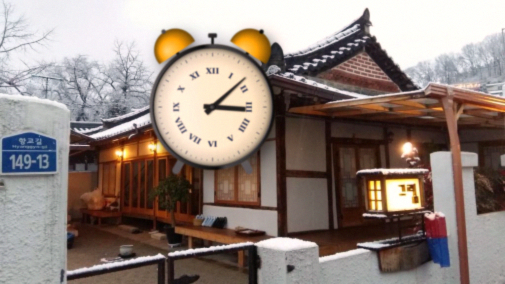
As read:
3,08
